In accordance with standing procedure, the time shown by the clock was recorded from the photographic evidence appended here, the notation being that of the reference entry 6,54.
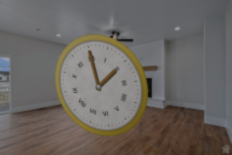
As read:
2,00
